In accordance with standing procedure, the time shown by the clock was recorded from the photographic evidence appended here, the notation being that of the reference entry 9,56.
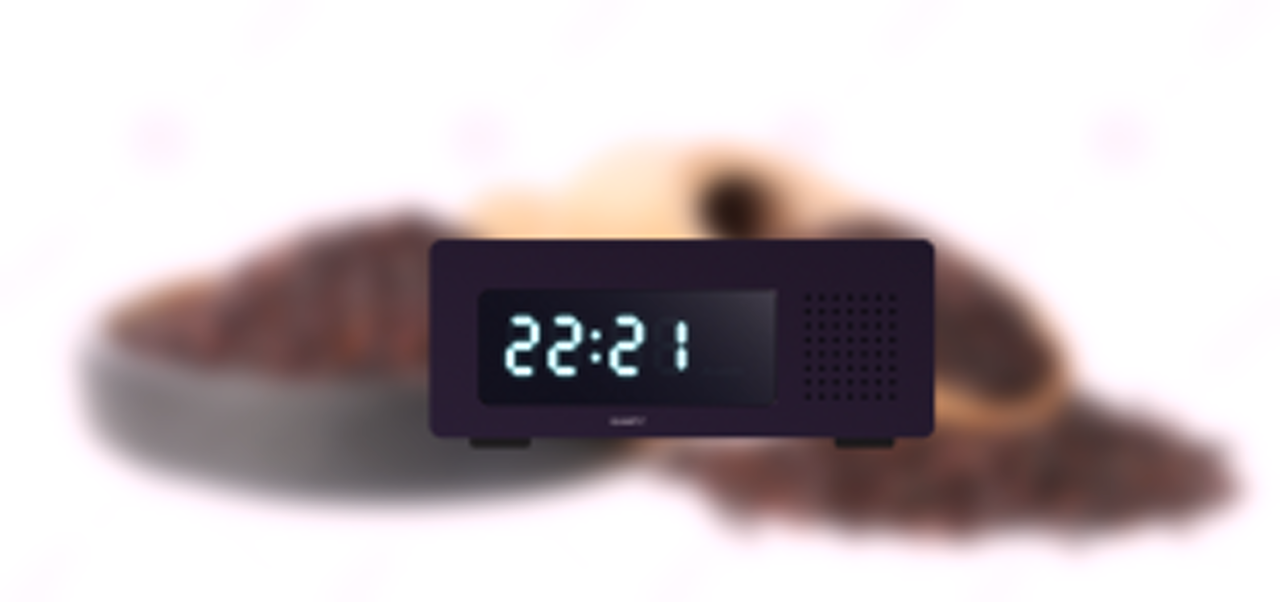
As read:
22,21
